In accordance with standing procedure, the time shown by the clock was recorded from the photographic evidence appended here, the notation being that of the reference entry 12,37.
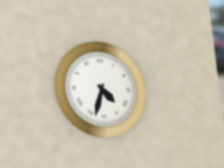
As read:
4,33
